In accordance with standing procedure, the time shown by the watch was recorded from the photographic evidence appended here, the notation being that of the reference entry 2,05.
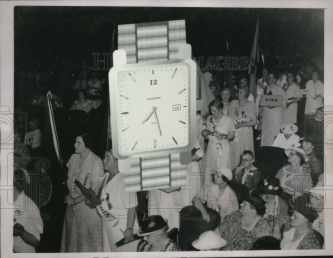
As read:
7,28
